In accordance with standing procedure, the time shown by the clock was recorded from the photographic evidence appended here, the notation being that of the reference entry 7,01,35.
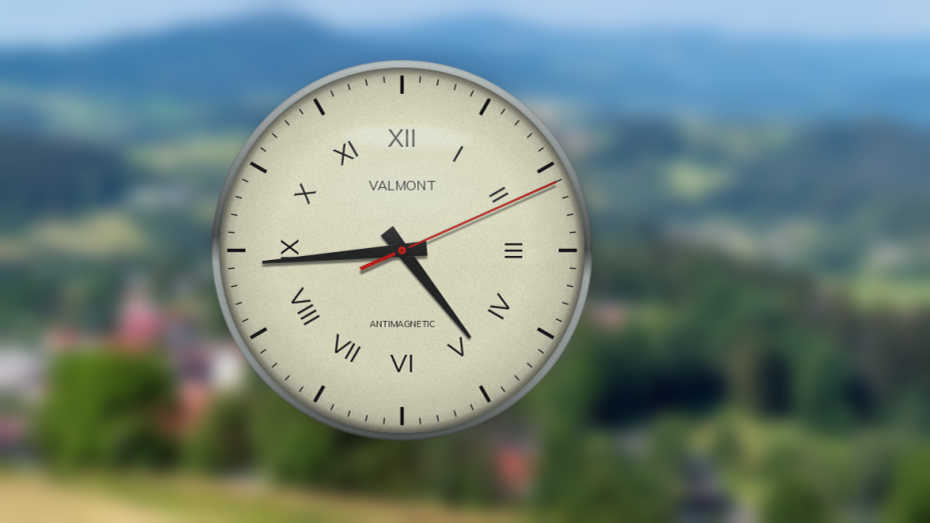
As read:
4,44,11
